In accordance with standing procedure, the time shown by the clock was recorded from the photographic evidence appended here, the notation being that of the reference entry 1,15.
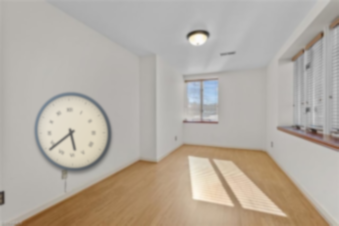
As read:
5,39
